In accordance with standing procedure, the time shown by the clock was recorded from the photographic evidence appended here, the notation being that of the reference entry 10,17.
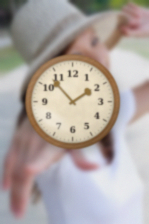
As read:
1,53
